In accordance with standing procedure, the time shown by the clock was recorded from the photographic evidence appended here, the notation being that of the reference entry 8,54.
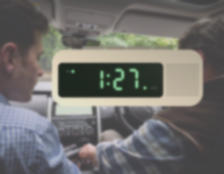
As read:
1,27
